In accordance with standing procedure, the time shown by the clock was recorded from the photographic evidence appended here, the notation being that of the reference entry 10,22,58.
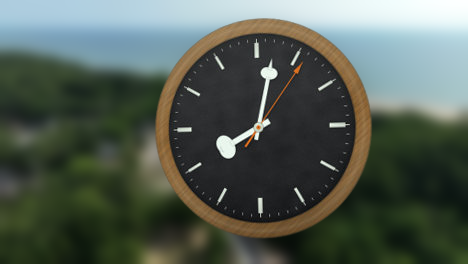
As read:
8,02,06
